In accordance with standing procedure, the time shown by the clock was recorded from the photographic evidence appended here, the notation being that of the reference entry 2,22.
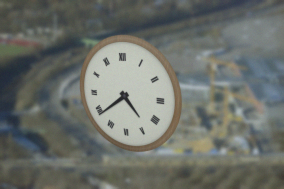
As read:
4,39
